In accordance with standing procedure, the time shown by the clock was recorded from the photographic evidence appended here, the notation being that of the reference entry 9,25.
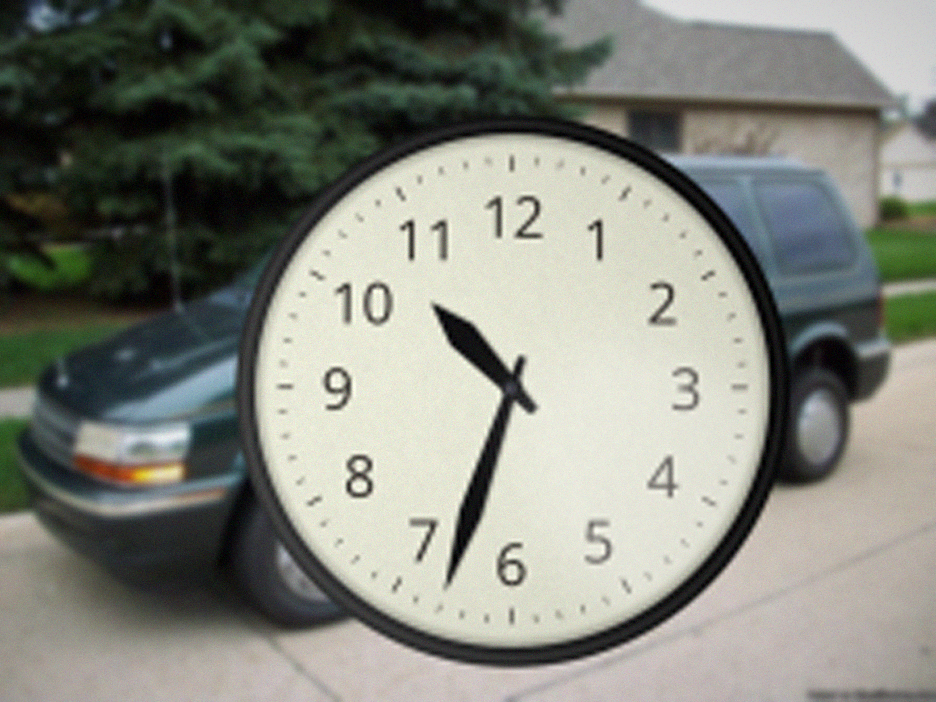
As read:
10,33
